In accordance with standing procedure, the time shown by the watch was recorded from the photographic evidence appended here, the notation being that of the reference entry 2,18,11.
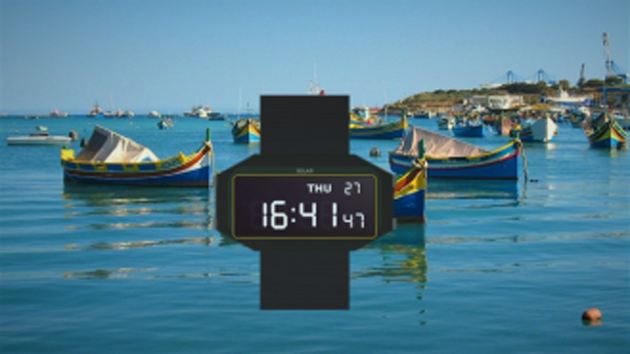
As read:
16,41,47
